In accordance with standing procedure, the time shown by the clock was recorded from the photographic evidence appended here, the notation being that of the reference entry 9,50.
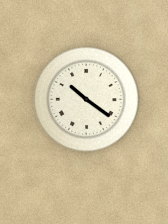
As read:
10,21
